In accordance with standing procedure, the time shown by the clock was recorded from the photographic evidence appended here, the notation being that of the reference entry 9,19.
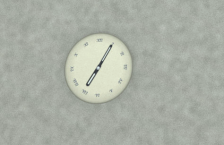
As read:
7,05
